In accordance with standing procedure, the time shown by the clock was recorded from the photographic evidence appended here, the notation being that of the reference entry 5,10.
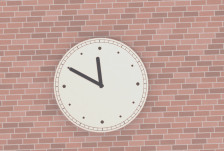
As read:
11,50
